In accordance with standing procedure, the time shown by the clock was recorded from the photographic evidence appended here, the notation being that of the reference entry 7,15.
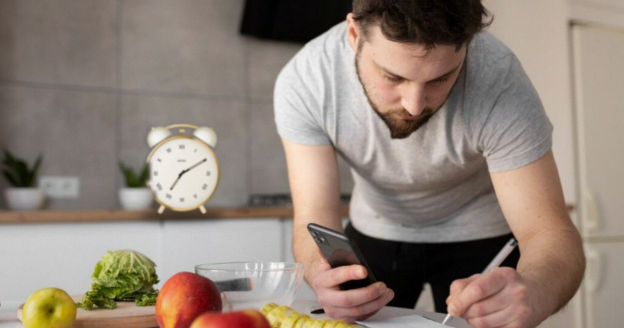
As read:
7,10
